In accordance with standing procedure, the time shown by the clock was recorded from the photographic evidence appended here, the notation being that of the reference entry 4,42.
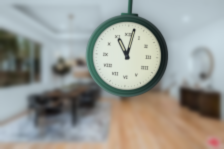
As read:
11,02
